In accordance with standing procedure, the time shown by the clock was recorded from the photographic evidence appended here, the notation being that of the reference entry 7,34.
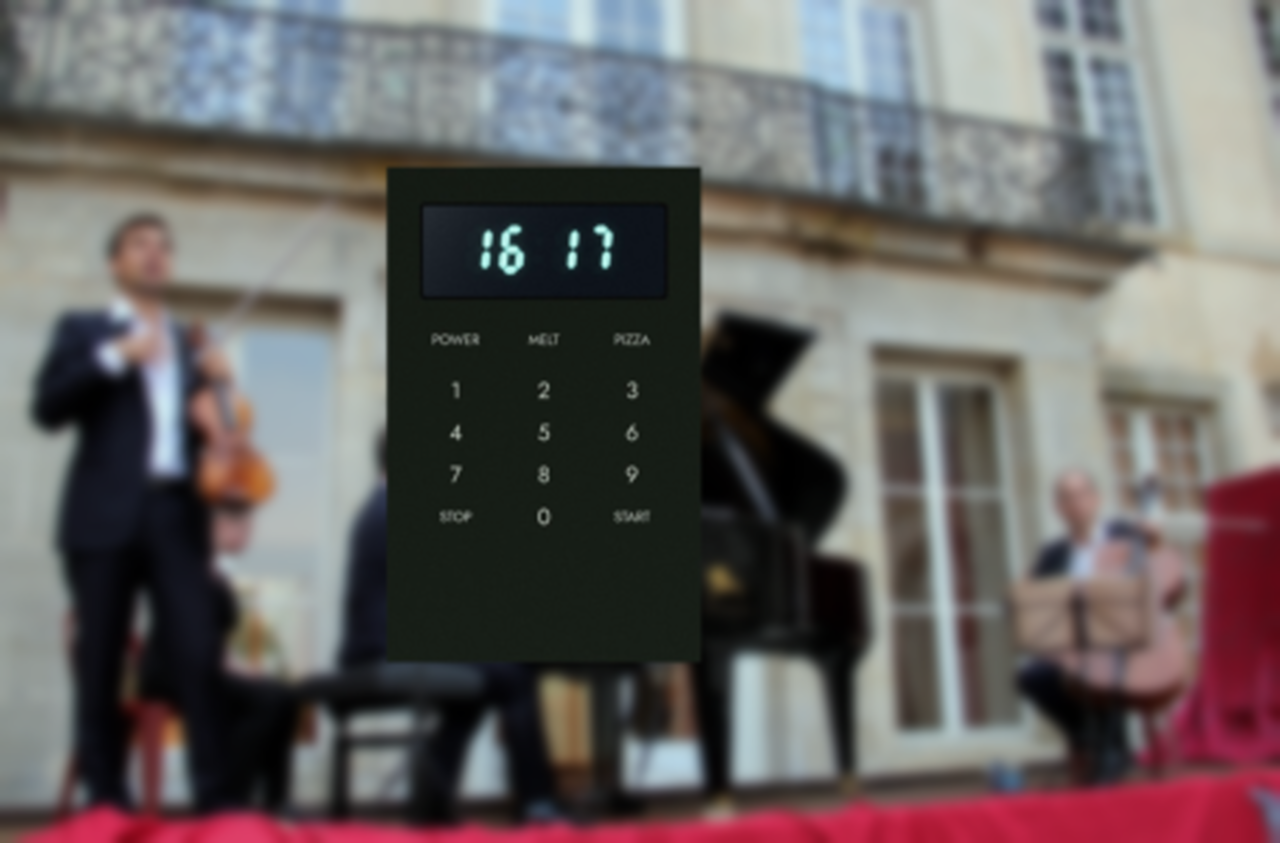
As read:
16,17
